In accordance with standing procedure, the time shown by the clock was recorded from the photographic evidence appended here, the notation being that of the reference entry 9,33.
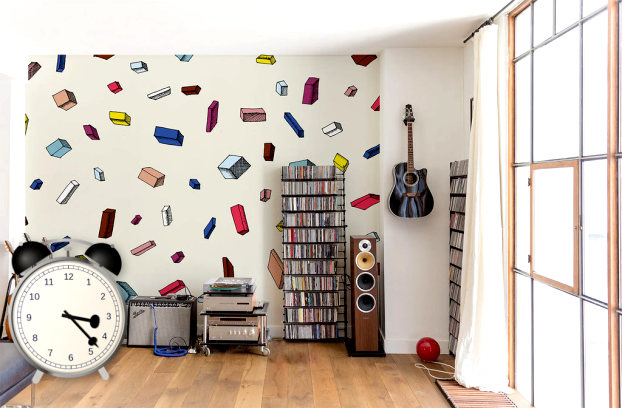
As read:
3,23
